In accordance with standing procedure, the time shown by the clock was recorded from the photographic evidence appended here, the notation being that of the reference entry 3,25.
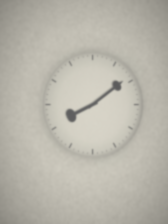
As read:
8,09
